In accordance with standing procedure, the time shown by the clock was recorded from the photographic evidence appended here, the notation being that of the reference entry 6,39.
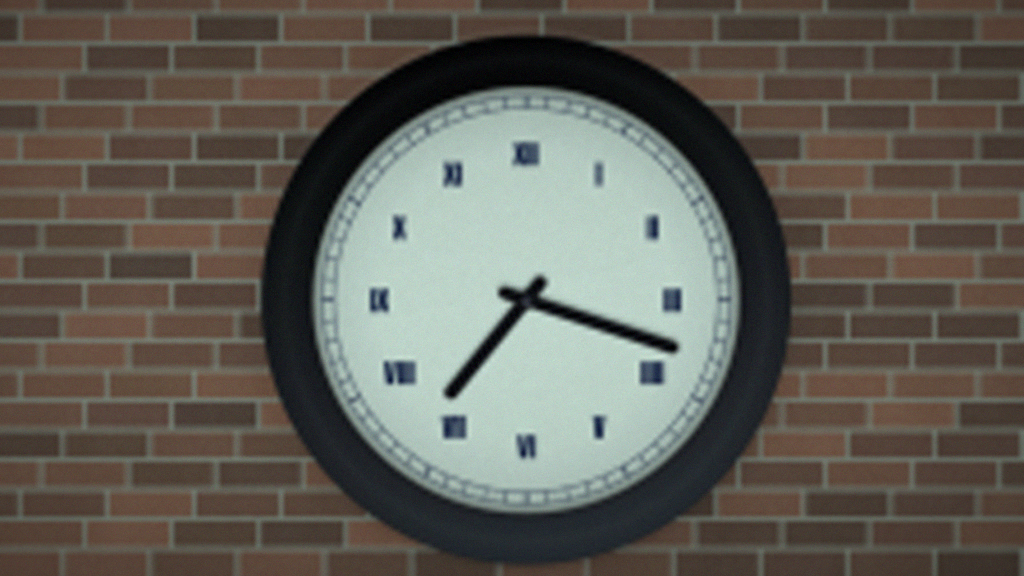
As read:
7,18
